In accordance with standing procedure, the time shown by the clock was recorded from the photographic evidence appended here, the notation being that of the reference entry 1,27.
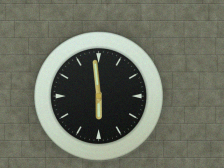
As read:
5,59
